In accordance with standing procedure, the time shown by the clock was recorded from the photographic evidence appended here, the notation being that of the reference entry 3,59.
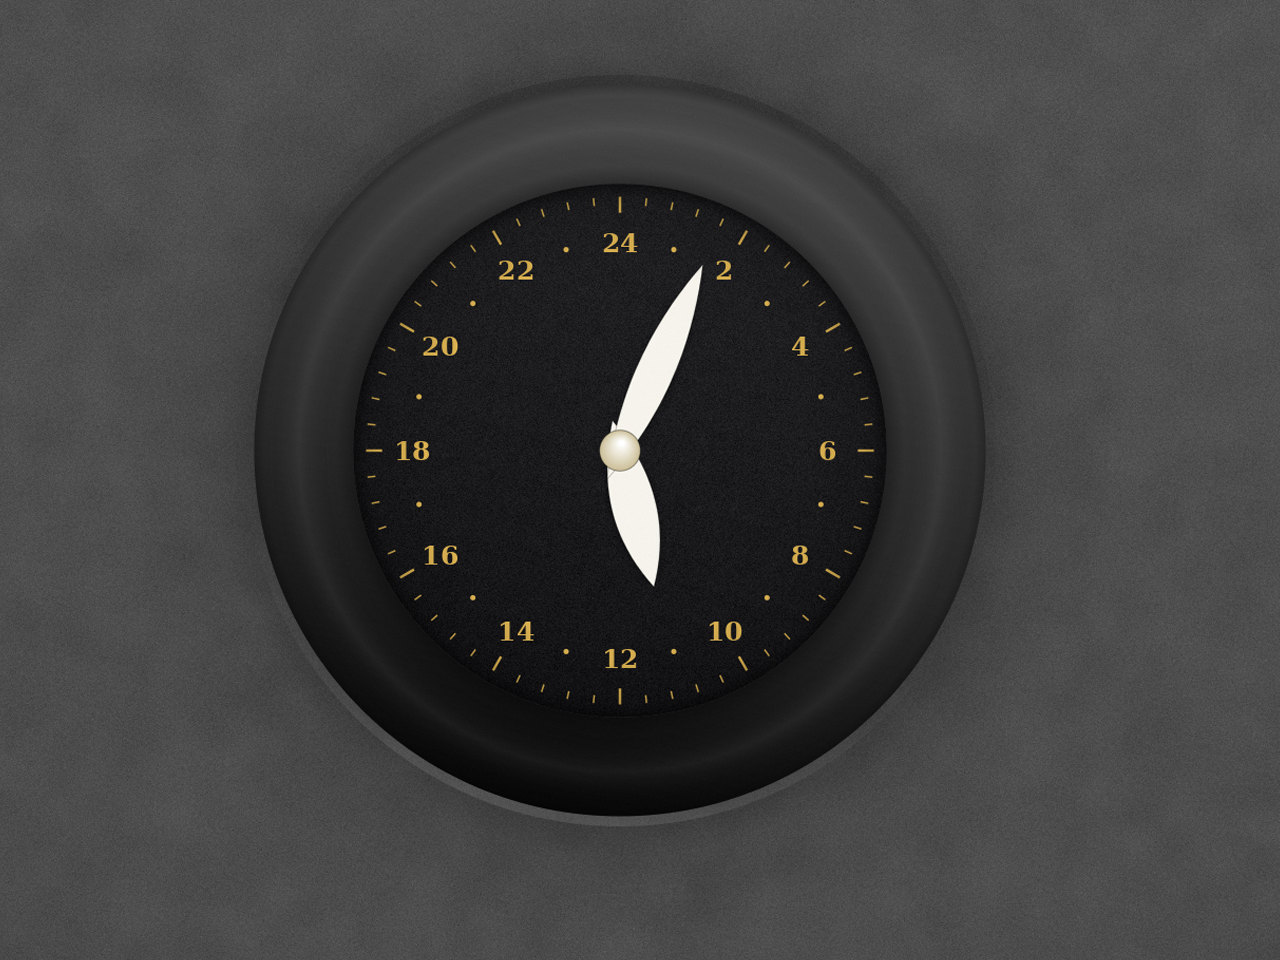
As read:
11,04
